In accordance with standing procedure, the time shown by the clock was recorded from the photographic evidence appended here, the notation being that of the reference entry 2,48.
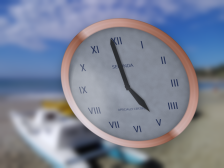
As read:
4,59
